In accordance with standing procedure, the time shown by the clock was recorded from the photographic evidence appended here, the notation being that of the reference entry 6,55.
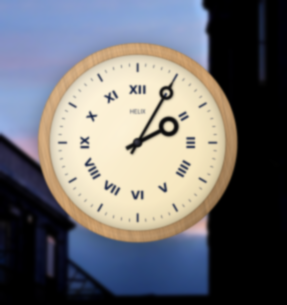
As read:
2,05
